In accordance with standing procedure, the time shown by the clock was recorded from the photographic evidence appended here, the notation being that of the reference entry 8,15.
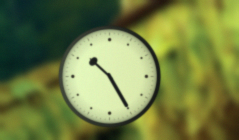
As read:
10,25
